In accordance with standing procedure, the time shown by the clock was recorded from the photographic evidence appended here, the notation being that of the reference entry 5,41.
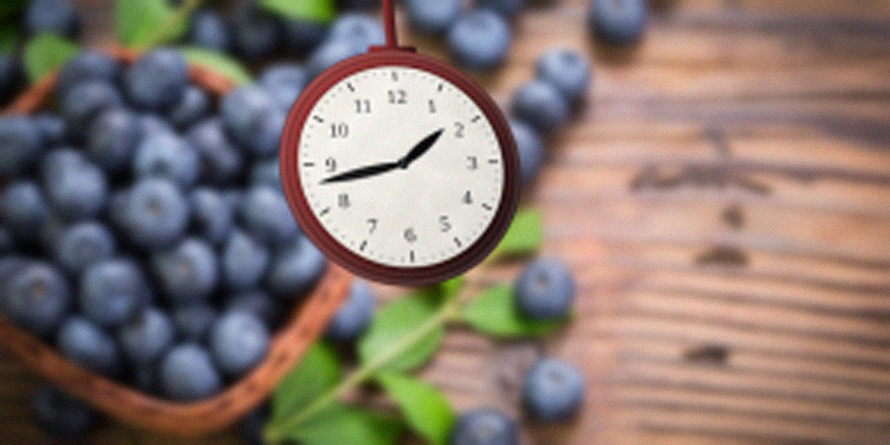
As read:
1,43
